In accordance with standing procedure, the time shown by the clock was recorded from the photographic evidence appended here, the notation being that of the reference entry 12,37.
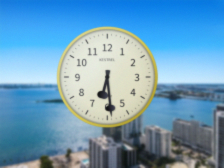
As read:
6,29
